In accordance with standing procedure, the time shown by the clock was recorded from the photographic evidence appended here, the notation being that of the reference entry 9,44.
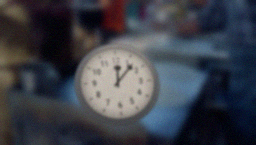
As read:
12,07
